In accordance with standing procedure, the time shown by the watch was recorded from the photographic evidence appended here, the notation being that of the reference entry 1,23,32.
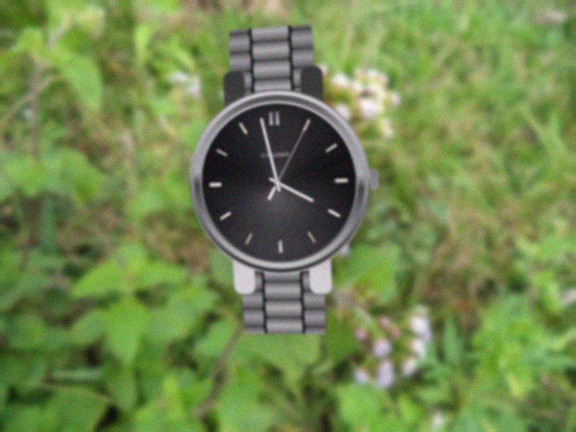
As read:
3,58,05
